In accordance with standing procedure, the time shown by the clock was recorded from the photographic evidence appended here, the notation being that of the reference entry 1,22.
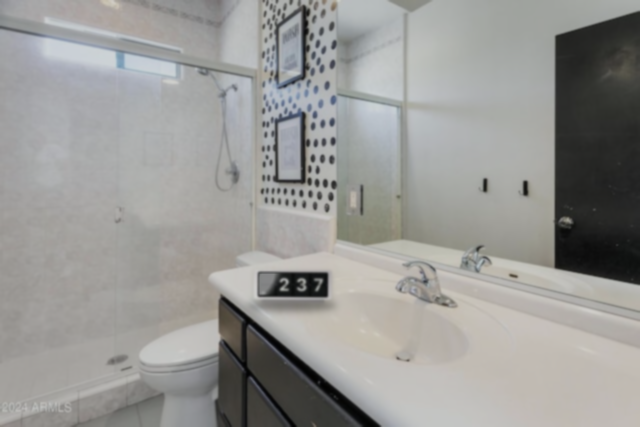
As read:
2,37
